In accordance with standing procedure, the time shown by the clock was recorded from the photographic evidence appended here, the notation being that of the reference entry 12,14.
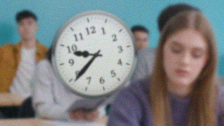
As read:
9,39
